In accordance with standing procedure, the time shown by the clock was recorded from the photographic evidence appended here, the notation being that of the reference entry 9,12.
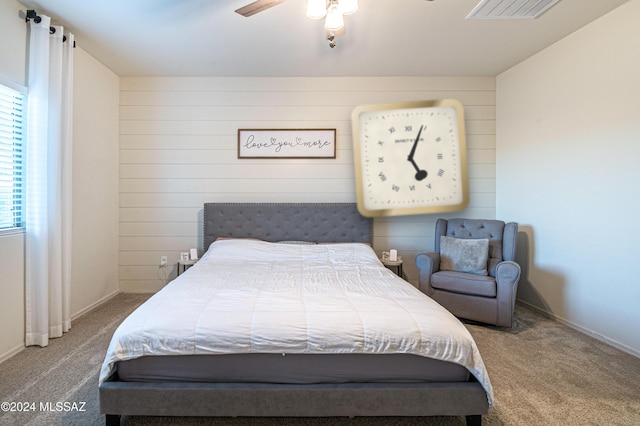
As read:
5,04
